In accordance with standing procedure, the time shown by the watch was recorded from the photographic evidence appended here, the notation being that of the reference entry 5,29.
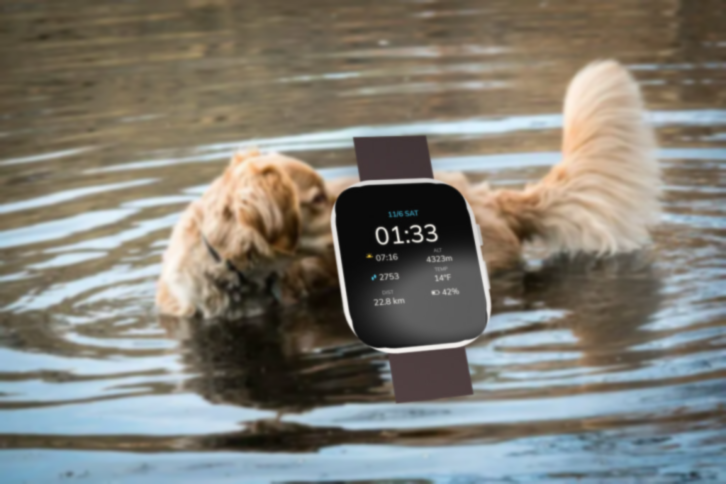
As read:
1,33
